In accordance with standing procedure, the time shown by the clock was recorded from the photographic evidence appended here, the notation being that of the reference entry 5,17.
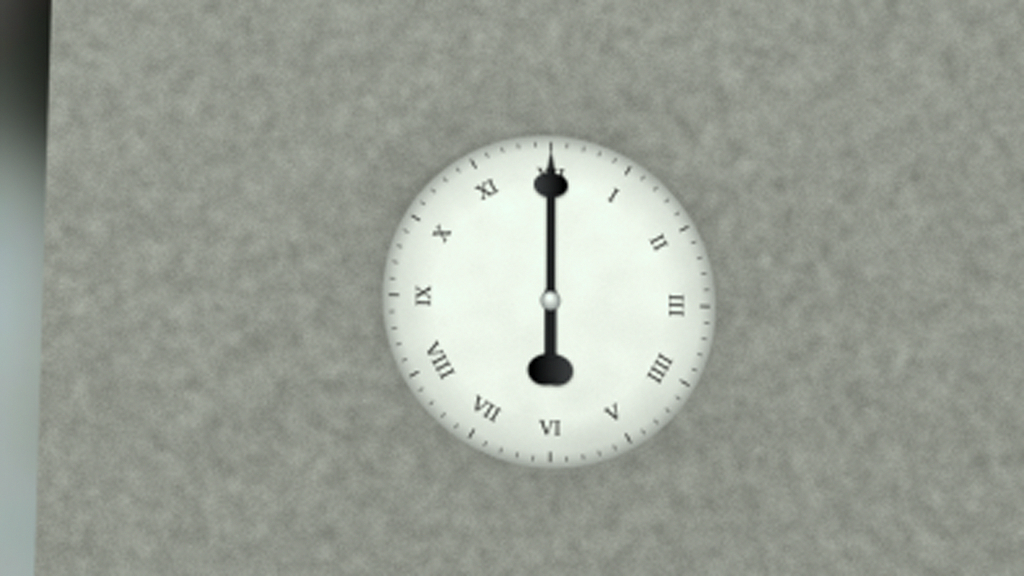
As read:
6,00
